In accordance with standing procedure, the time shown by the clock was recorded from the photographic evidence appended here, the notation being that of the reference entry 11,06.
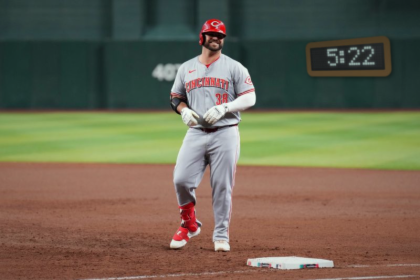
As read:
5,22
